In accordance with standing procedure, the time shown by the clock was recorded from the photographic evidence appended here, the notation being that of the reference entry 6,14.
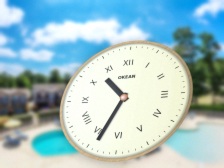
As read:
10,34
